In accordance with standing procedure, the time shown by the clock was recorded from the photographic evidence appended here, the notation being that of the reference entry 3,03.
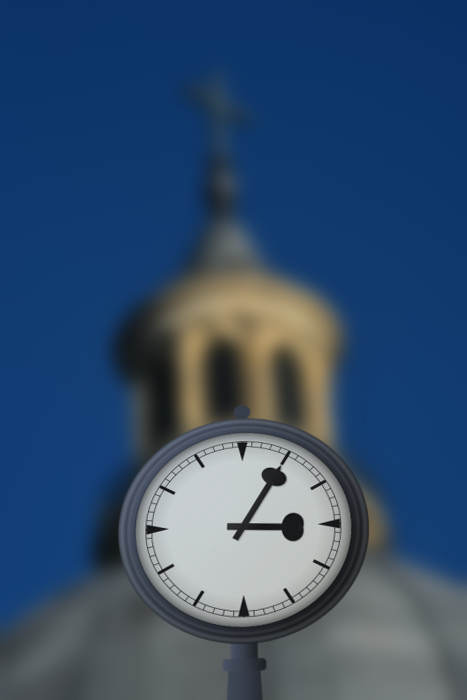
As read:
3,05
